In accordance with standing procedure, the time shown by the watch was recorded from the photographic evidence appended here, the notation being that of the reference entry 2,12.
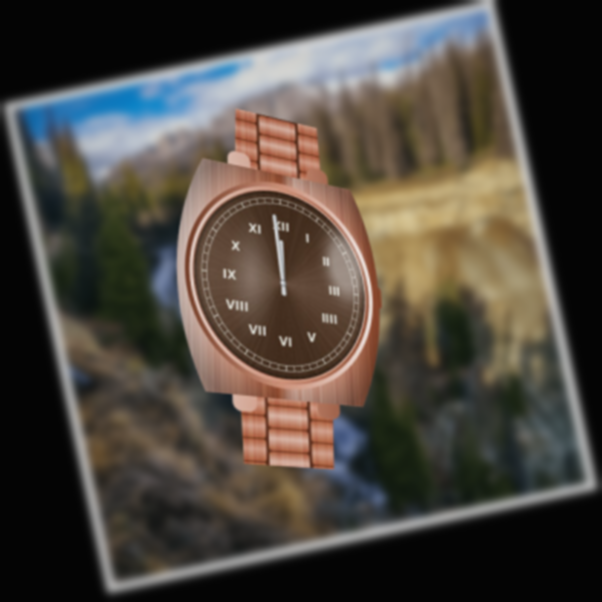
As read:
11,59
